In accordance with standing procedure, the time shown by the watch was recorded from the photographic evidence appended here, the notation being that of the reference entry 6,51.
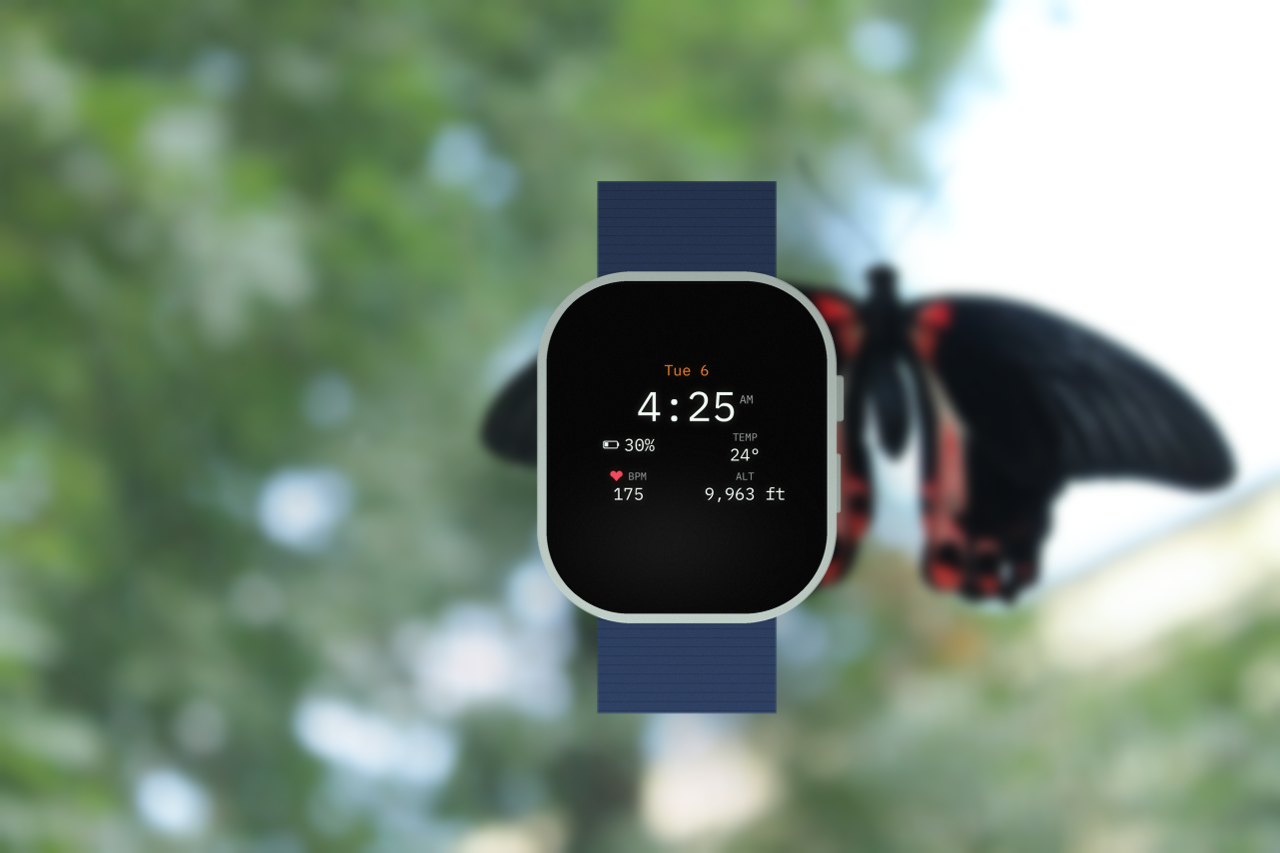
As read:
4,25
